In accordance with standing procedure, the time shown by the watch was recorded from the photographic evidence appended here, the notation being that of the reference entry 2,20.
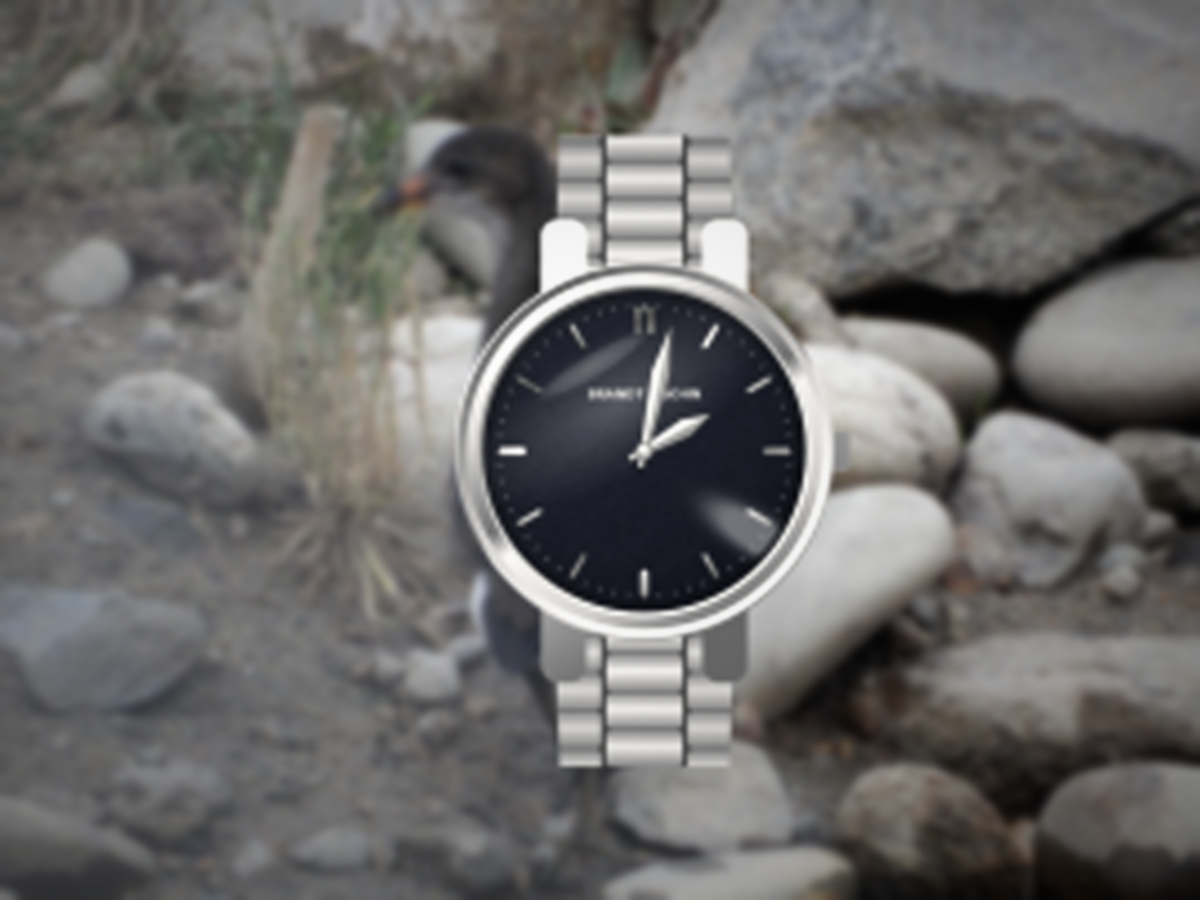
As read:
2,02
